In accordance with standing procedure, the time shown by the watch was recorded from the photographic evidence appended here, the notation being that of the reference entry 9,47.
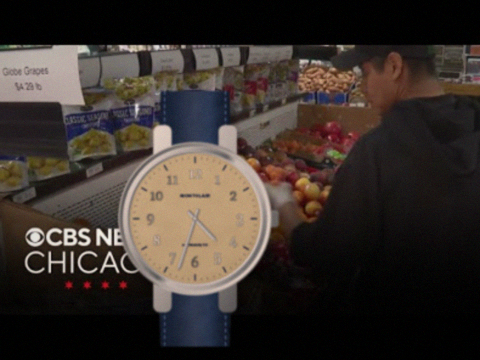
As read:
4,33
